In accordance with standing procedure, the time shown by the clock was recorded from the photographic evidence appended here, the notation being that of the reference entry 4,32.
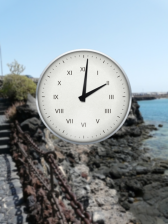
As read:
2,01
